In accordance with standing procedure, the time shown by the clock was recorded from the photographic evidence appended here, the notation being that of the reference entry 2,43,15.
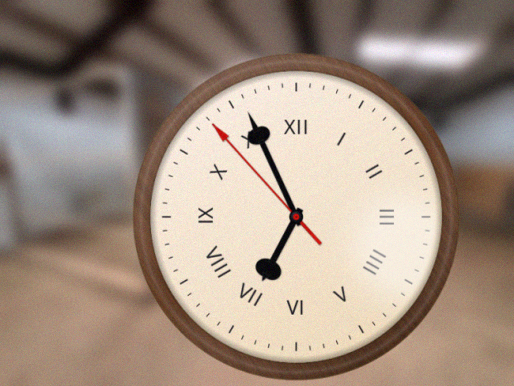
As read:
6,55,53
